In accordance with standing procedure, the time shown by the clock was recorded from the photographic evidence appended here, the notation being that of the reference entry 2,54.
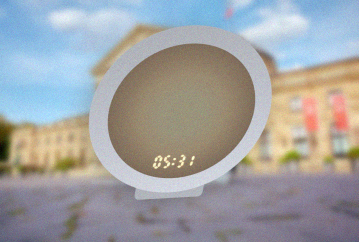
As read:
5,31
